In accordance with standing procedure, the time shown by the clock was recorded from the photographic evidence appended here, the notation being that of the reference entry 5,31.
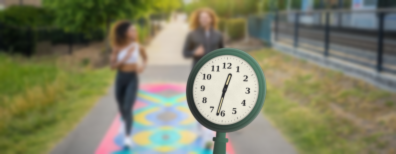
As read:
12,32
